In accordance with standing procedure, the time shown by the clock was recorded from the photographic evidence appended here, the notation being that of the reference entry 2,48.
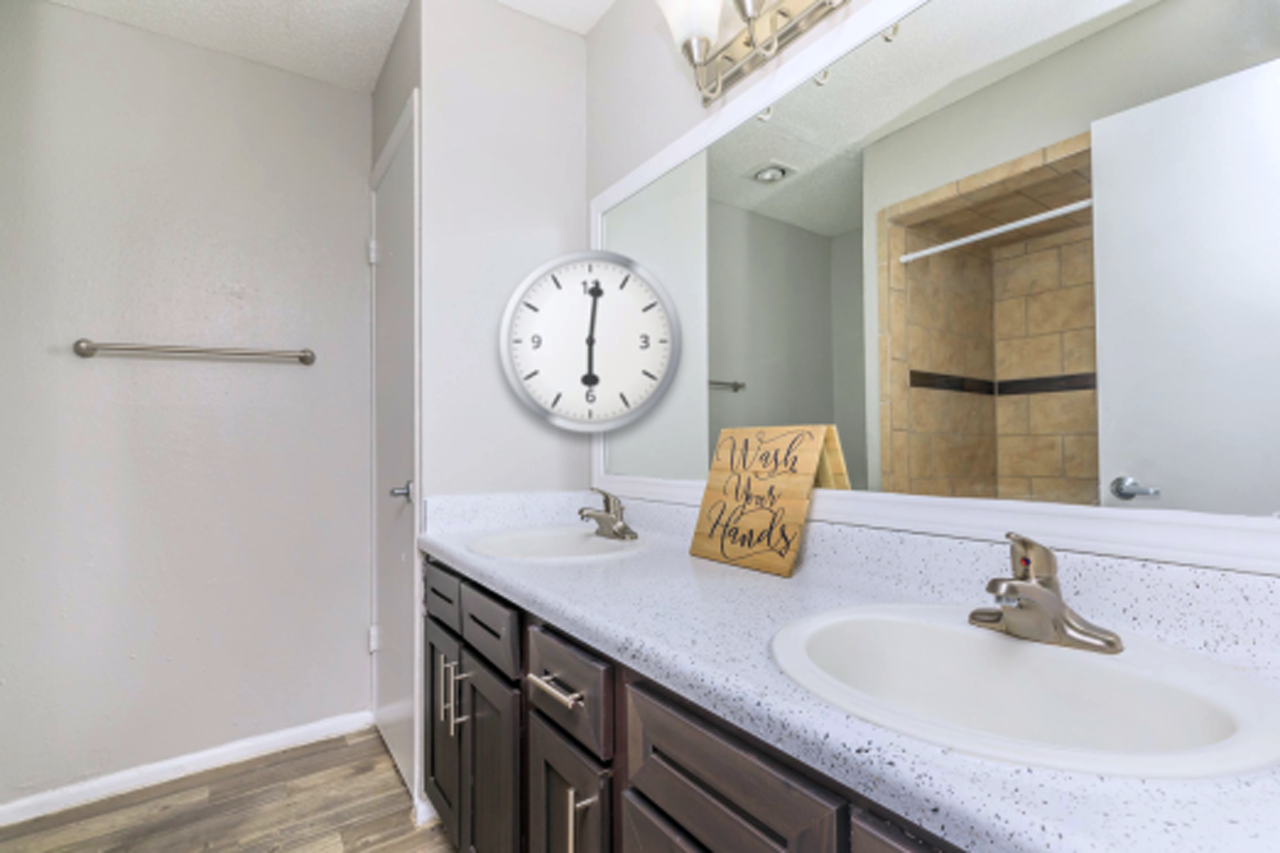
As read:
6,01
